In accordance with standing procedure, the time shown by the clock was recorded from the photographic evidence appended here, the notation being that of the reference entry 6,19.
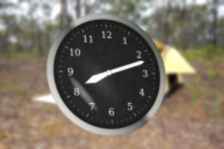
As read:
8,12
